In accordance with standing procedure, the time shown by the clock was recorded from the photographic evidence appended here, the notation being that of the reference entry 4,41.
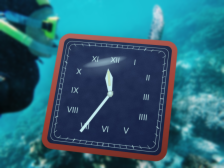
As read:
11,35
